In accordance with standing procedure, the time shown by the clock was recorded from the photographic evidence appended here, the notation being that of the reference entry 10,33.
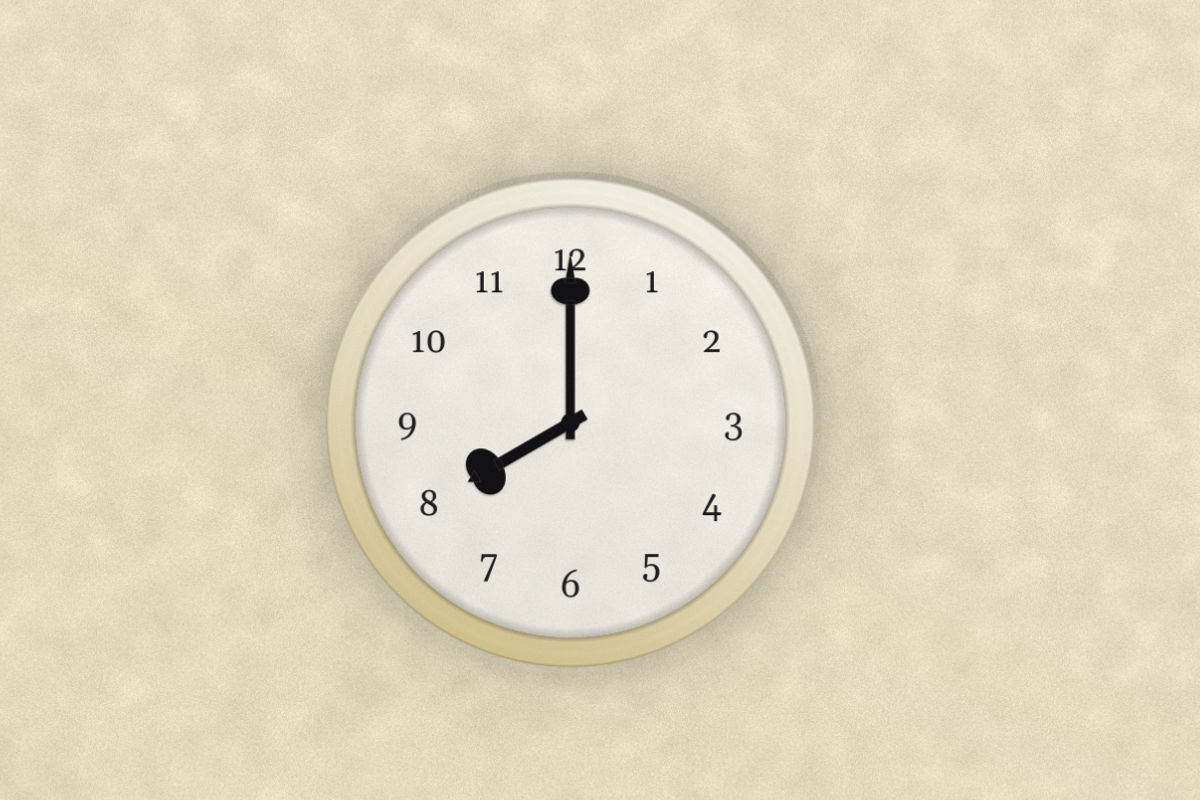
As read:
8,00
